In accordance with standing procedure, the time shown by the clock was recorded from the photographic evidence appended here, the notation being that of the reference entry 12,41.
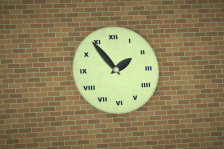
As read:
1,54
